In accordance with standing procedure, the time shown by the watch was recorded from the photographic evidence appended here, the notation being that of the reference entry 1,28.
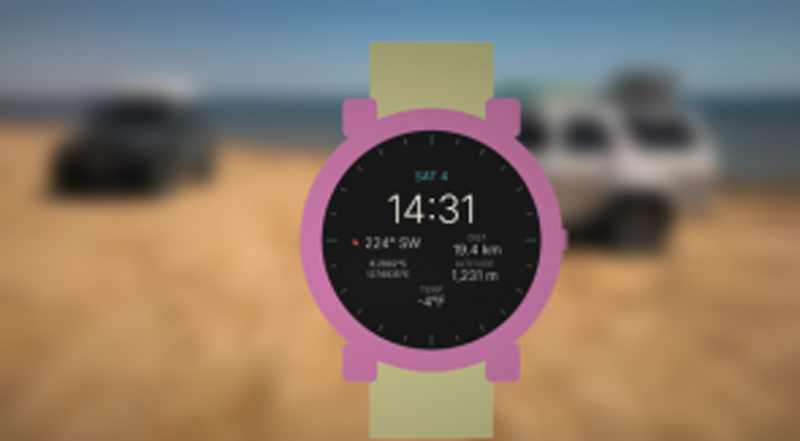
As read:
14,31
